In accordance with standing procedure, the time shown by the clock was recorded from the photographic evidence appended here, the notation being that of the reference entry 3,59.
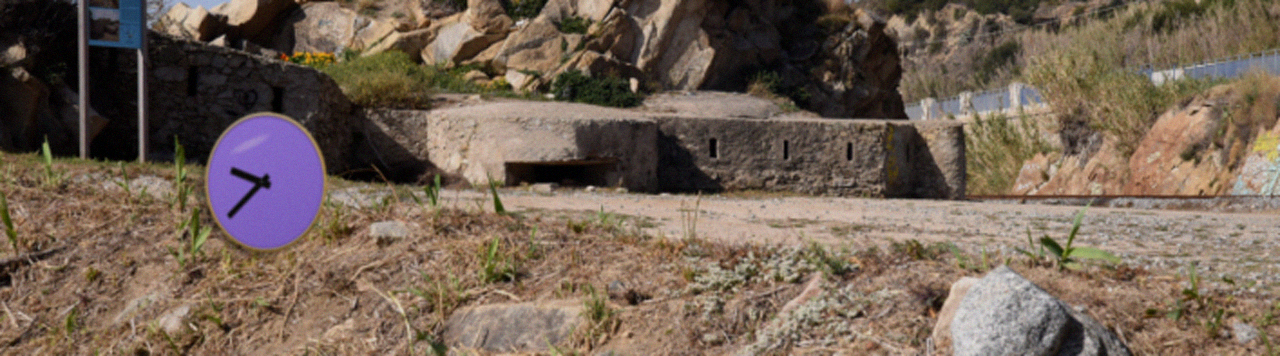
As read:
9,38
